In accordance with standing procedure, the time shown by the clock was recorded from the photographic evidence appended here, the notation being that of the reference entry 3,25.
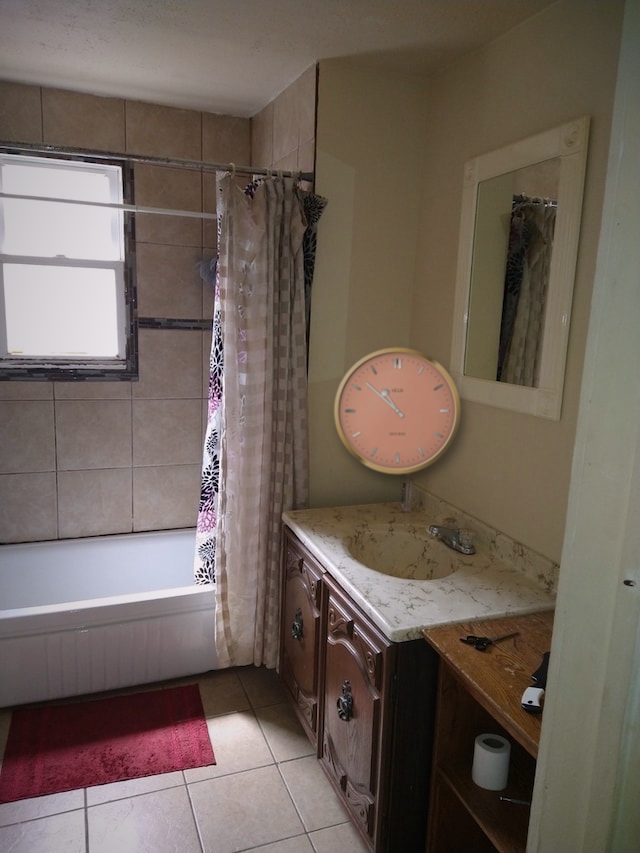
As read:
10,52
